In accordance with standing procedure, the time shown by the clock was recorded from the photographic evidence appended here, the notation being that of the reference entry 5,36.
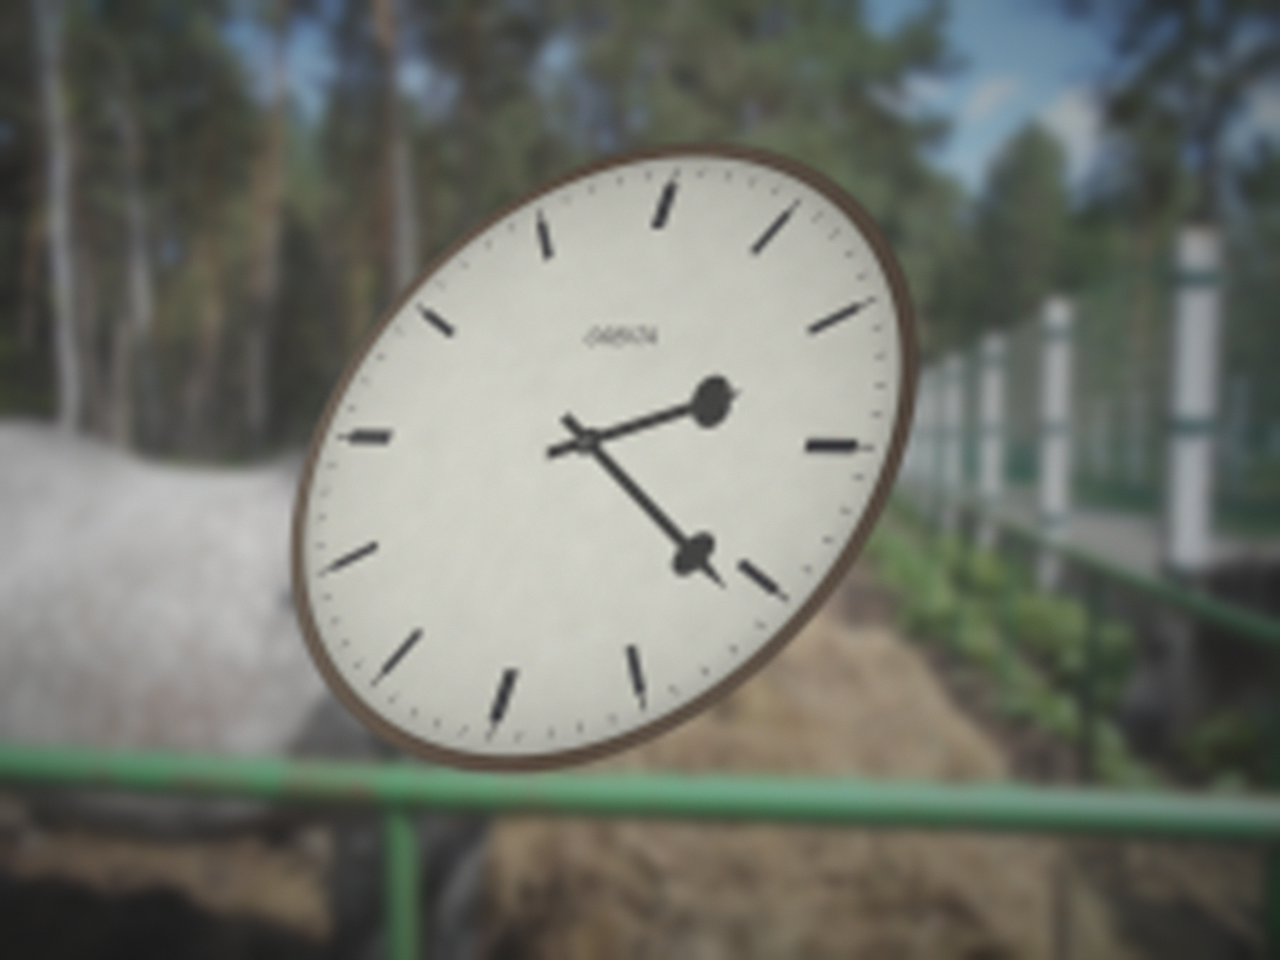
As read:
2,21
